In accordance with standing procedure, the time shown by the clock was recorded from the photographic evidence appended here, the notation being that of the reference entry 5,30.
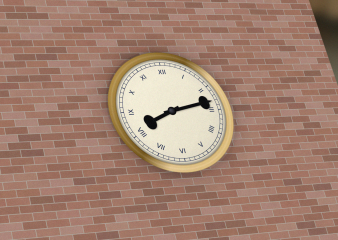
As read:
8,13
